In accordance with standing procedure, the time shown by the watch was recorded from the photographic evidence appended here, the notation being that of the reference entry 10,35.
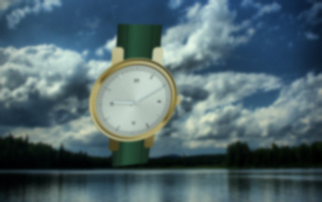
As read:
9,10
